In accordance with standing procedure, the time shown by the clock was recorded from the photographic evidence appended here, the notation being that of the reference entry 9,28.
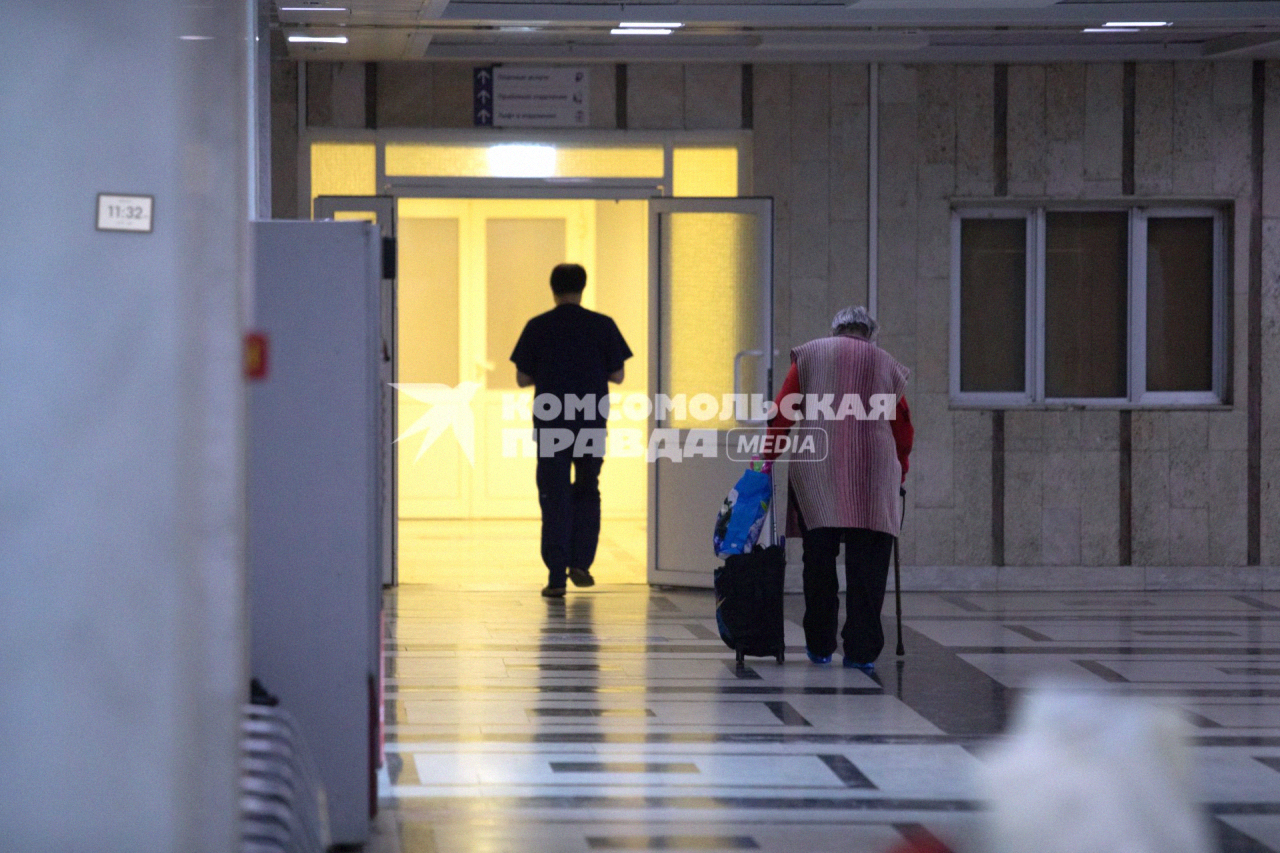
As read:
11,32
